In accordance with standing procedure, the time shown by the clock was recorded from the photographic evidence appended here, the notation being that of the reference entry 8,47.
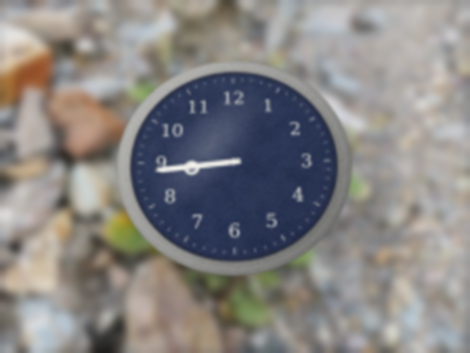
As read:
8,44
